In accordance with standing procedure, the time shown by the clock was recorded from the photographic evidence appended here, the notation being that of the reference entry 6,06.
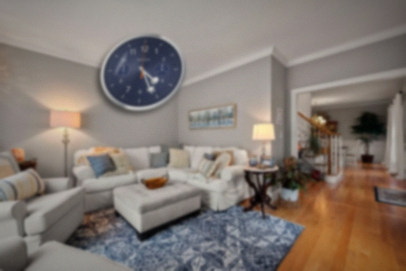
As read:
4,26
